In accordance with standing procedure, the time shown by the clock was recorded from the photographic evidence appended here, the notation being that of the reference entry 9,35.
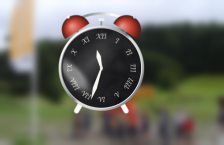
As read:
11,33
